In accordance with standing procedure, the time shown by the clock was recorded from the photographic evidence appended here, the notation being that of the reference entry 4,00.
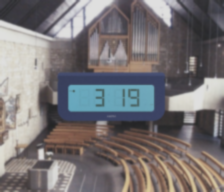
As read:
3,19
